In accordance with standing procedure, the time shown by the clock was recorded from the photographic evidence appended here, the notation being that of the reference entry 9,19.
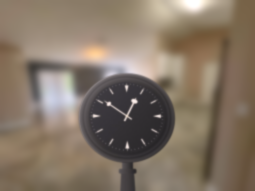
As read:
12,51
